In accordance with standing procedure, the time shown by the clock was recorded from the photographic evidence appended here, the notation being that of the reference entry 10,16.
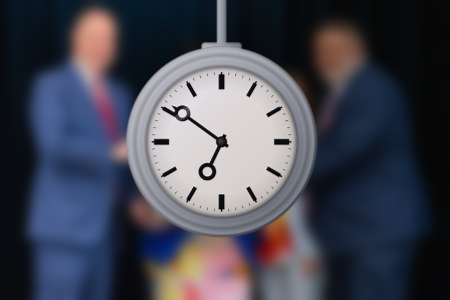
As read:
6,51
